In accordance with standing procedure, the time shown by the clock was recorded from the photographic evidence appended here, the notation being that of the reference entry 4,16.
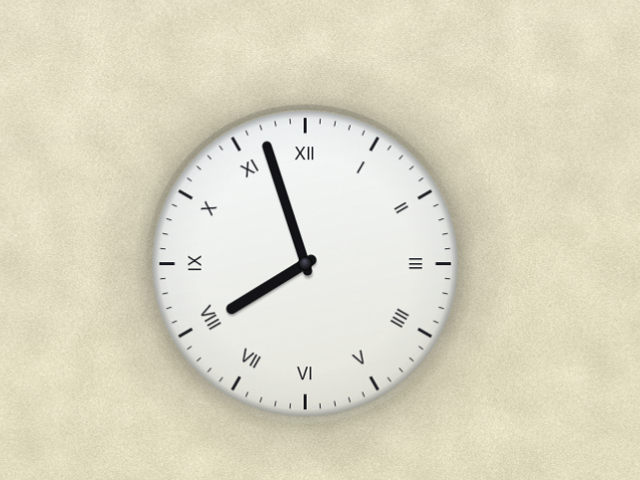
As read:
7,57
